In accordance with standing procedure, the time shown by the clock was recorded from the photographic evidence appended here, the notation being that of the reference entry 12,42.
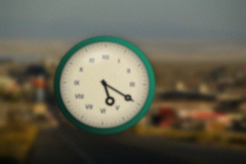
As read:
5,20
